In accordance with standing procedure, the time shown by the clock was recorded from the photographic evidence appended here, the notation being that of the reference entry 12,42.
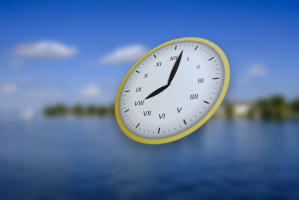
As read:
8,02
